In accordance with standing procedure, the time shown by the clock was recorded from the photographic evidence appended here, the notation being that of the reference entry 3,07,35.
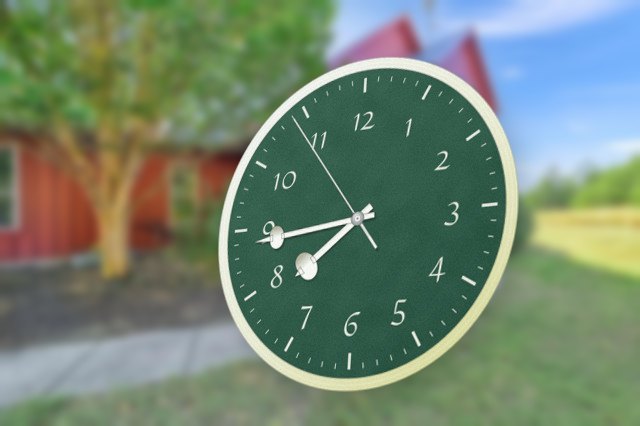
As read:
7,43,54
